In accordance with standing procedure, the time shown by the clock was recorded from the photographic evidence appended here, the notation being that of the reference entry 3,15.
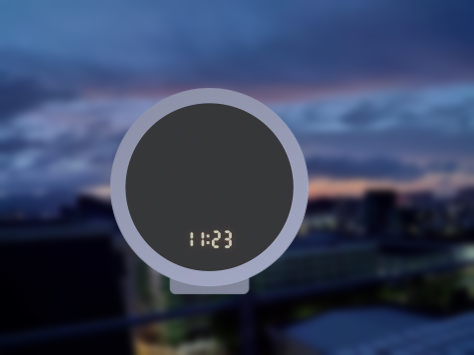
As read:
11,23
